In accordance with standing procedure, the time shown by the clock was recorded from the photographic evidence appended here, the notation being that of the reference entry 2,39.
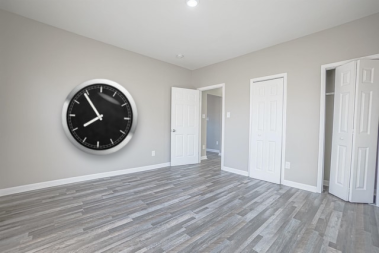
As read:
7,54
